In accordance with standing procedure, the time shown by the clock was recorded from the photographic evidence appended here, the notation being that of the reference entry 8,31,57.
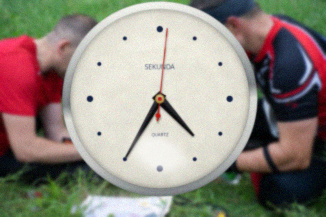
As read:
4,35,01
